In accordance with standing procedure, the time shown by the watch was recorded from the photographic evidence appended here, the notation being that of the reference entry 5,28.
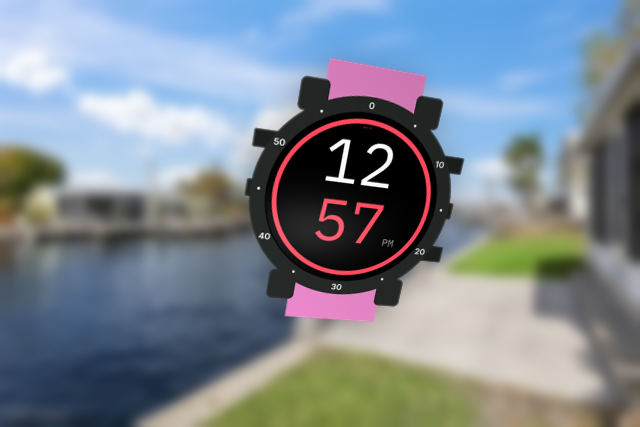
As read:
12,57
